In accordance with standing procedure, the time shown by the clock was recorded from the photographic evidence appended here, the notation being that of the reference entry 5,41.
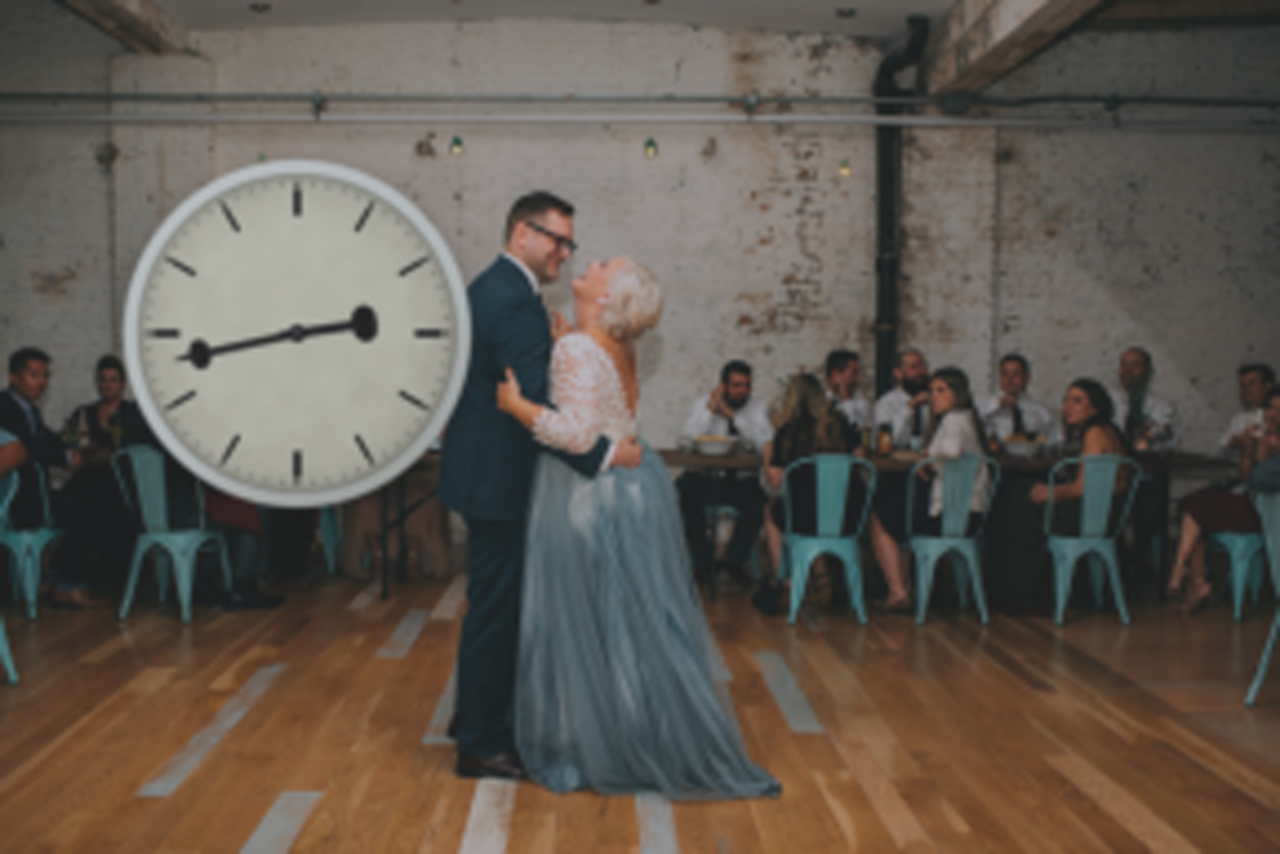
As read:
2,43
